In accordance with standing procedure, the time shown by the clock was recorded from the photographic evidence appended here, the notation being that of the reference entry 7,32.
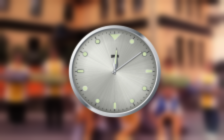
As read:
12,09
